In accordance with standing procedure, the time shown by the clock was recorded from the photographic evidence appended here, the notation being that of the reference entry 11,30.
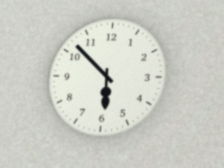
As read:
5,52
